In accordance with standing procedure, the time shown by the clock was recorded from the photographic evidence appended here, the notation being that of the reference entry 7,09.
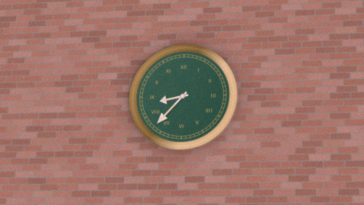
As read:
8,37
